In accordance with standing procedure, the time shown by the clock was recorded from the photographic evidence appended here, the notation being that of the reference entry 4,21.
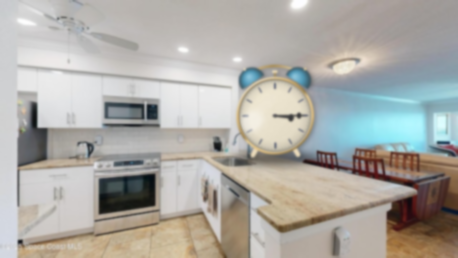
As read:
3,15
